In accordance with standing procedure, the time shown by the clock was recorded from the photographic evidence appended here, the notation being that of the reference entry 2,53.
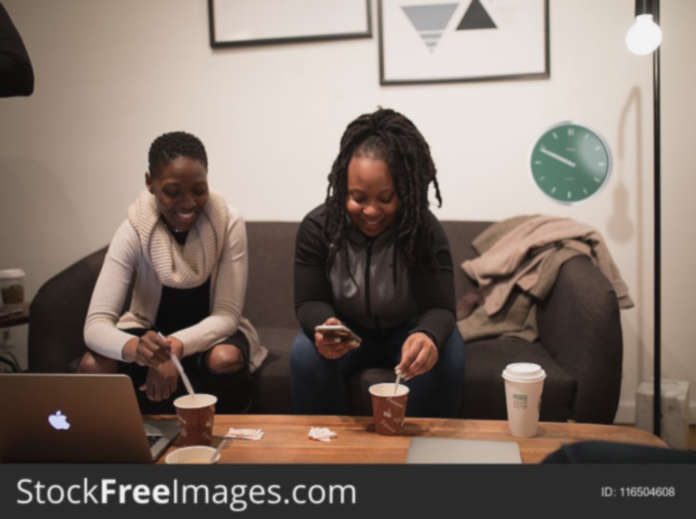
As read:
9,49
